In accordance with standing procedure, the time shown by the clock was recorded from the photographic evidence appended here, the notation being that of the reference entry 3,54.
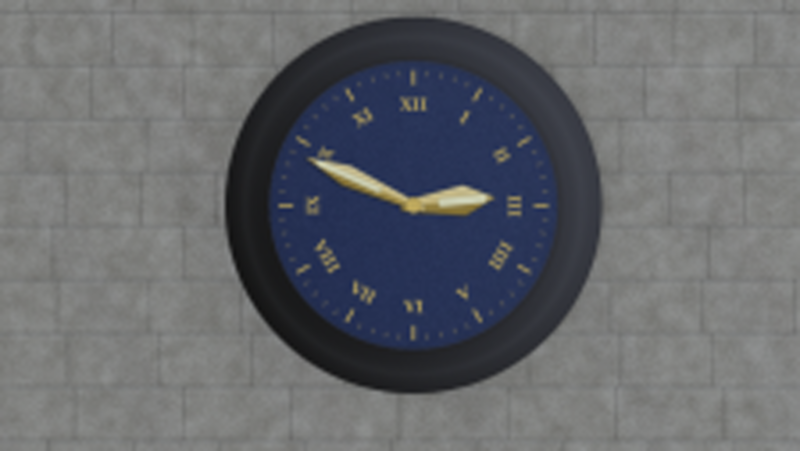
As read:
2,49
